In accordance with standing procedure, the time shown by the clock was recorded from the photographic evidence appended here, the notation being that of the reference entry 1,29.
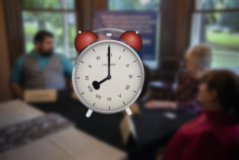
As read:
8,00
